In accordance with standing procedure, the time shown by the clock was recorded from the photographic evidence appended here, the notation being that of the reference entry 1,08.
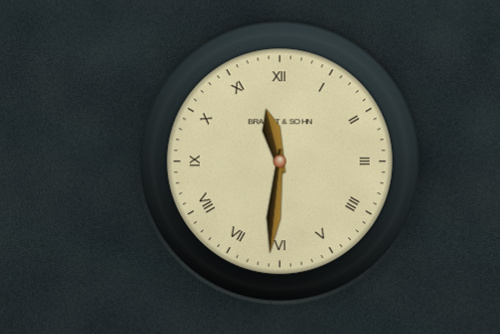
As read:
11,31
